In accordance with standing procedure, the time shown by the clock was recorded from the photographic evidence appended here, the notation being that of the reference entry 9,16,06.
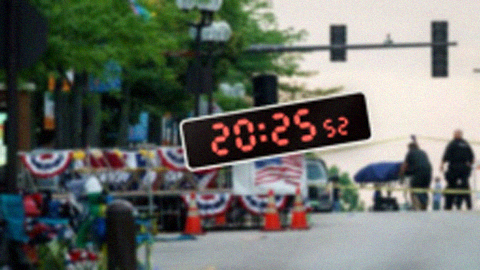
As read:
20,25,52
